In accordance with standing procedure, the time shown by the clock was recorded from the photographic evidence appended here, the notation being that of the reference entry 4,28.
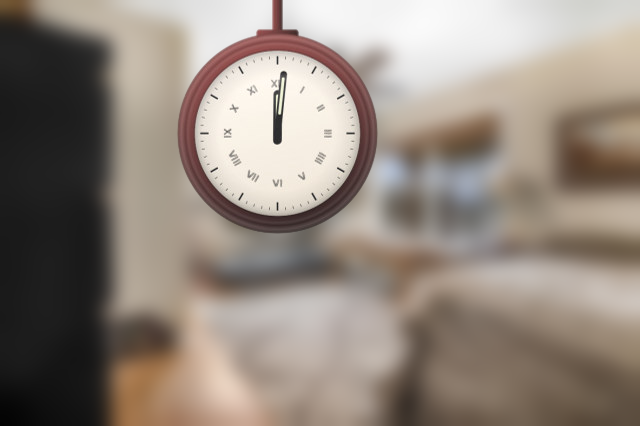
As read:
12,01
